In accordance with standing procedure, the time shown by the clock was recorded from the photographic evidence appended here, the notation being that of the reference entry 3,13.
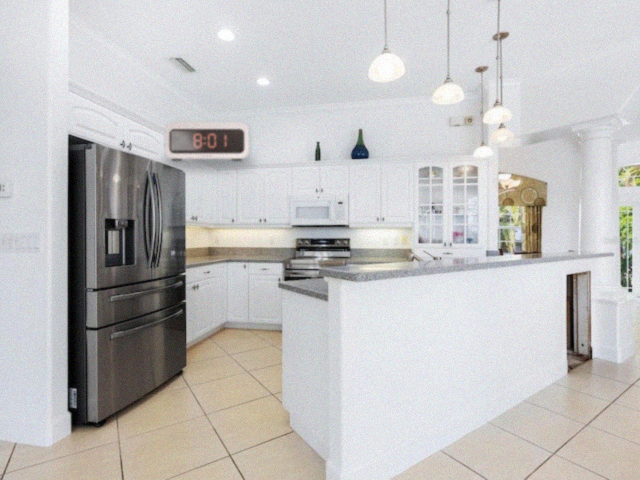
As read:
8,01
